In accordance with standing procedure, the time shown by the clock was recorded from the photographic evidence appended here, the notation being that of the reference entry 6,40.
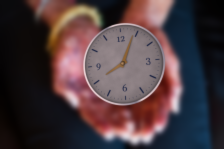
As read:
8,04
